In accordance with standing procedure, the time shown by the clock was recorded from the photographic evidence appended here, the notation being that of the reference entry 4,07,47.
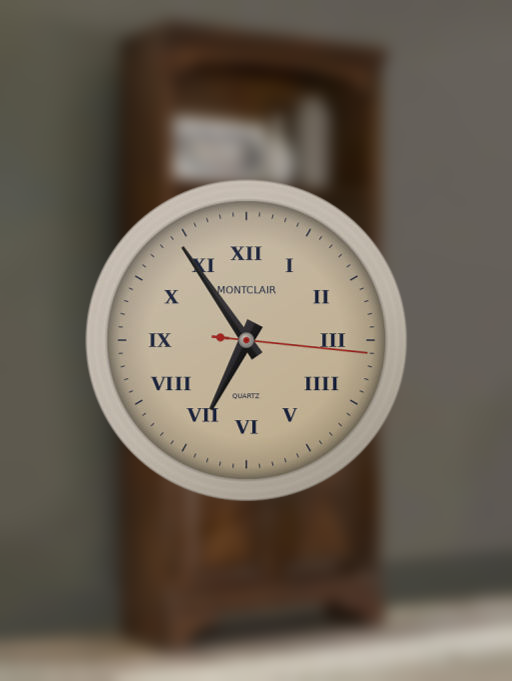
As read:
6,54,16
